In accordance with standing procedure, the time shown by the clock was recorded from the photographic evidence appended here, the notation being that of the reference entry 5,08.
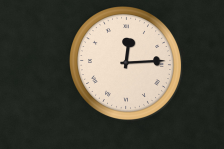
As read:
12,14
